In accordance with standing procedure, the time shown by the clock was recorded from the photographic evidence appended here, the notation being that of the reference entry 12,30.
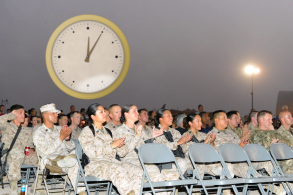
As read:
12,05
